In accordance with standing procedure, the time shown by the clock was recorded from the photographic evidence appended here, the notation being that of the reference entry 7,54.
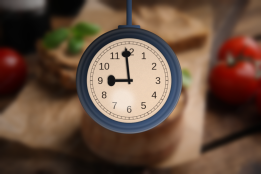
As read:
8,59
